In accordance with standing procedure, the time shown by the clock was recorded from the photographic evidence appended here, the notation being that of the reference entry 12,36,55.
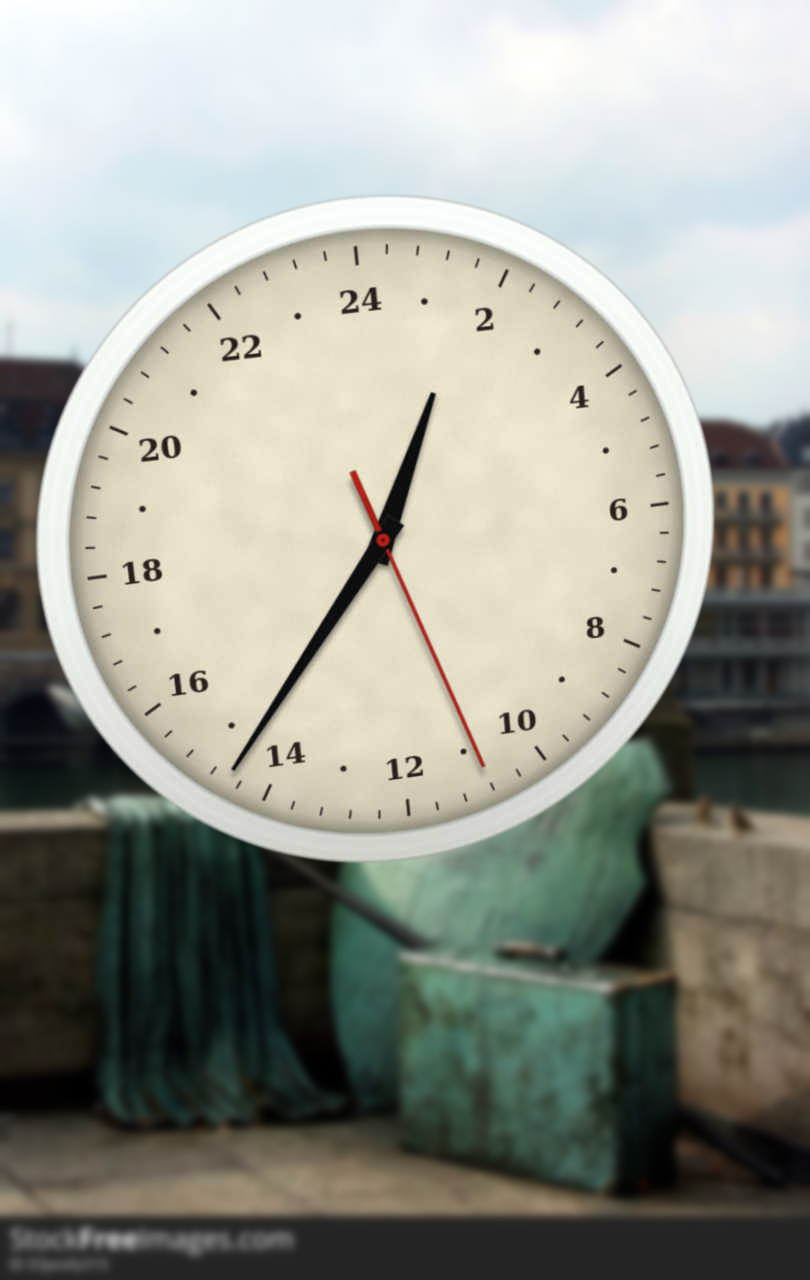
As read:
1,36,27
